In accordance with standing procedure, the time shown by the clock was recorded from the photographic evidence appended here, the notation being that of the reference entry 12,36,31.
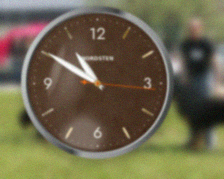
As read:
10,50,16
